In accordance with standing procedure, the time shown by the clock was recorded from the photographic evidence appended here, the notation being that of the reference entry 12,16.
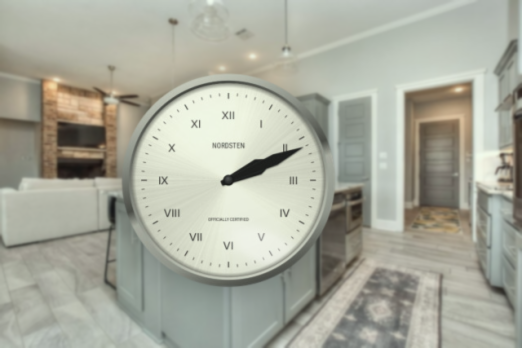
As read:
2,11
